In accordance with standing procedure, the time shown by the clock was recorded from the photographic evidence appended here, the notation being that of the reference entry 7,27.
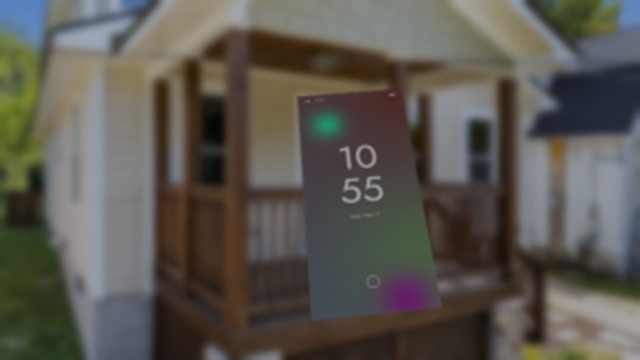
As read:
10,55
